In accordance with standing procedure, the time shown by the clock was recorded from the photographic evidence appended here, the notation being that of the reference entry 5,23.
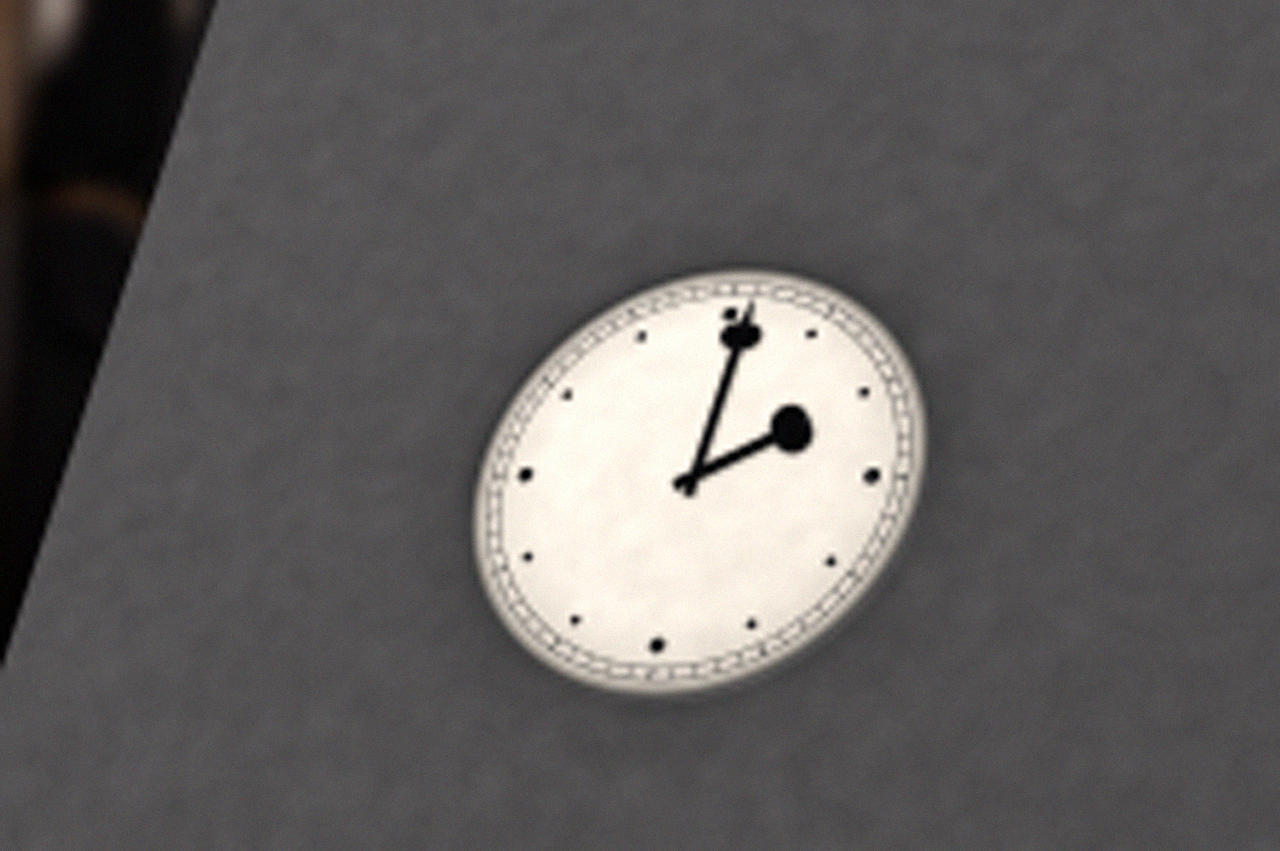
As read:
2,01
